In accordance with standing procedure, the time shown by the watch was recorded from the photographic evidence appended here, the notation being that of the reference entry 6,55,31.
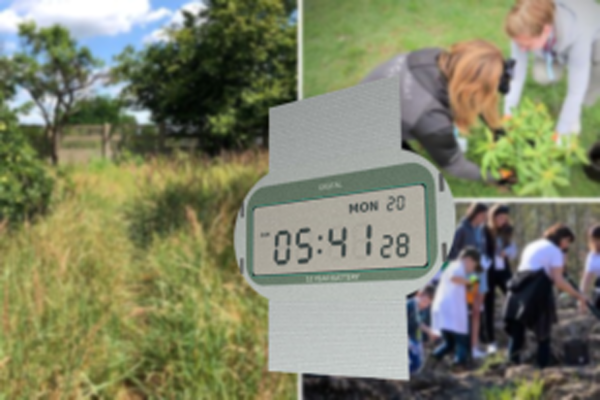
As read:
5,41,28
